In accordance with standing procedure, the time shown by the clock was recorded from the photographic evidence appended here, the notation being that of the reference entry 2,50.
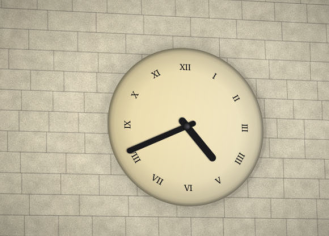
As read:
4,41
